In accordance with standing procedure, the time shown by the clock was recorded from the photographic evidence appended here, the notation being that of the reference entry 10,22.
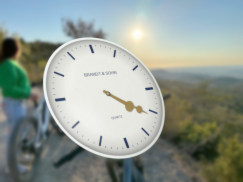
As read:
4,21
